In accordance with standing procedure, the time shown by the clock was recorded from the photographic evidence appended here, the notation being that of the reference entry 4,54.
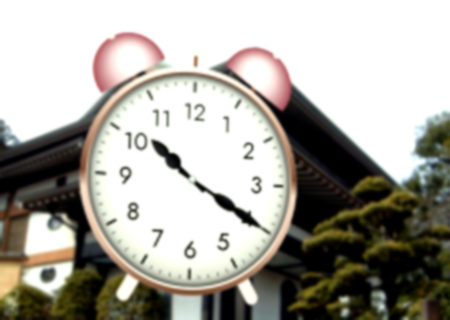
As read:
10,20
